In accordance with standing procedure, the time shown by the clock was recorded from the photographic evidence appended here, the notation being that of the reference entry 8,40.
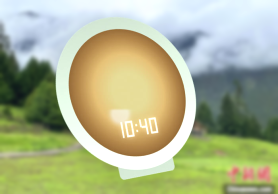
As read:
10,40
